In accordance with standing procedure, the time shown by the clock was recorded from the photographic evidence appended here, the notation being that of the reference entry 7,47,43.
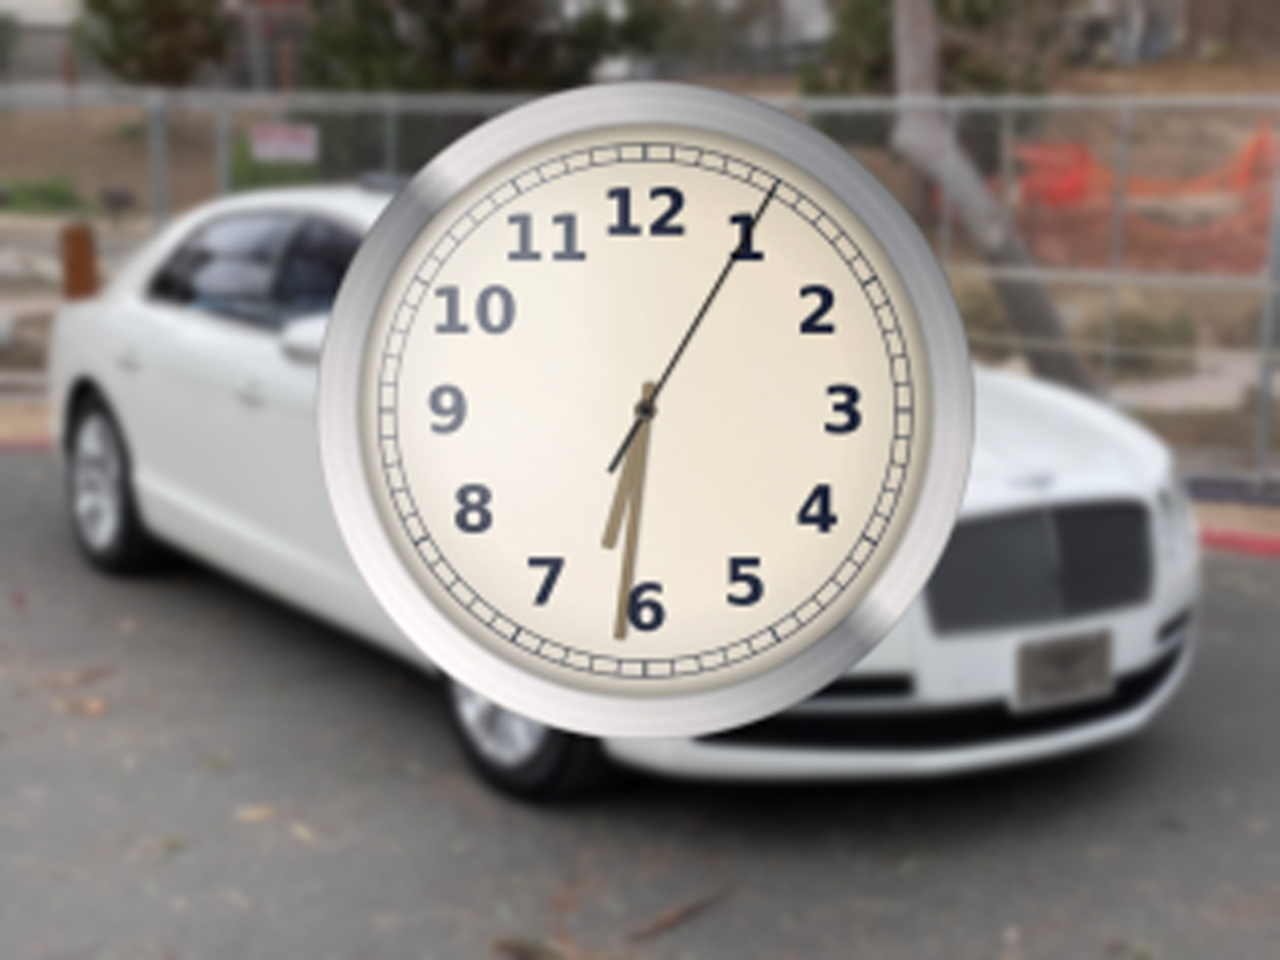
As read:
6,31,05
